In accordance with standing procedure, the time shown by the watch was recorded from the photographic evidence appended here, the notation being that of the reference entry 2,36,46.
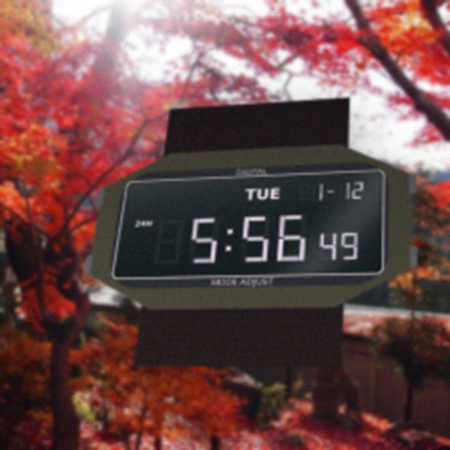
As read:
5,56,49
